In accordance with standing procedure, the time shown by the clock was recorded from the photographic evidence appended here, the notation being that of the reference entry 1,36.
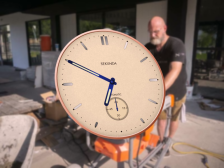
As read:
6,50
